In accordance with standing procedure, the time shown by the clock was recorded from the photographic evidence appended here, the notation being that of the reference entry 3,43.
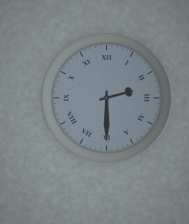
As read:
2,30
